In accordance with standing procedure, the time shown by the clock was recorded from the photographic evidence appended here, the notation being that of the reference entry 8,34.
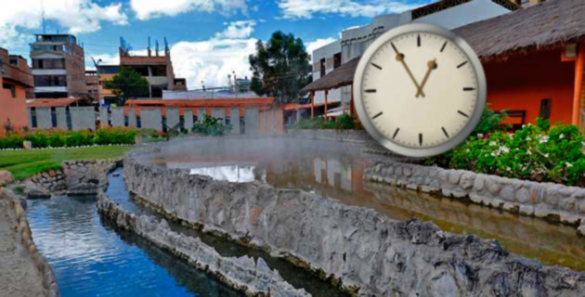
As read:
12,55
